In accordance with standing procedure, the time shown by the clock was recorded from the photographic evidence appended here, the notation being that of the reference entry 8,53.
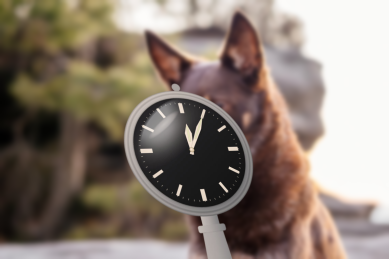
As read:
12,05
